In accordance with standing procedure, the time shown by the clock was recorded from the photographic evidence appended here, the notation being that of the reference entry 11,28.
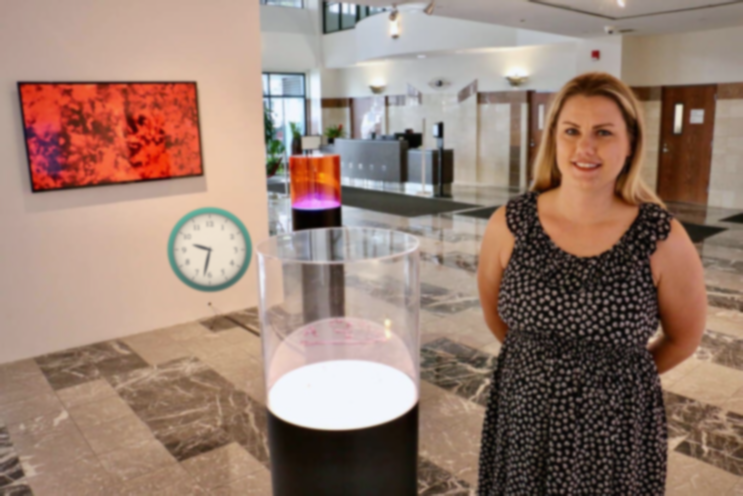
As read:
9,32
